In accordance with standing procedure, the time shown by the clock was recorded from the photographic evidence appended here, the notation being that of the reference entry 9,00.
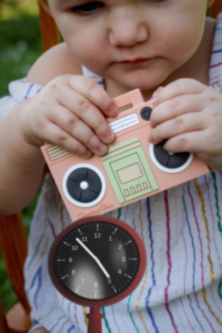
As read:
4,53
